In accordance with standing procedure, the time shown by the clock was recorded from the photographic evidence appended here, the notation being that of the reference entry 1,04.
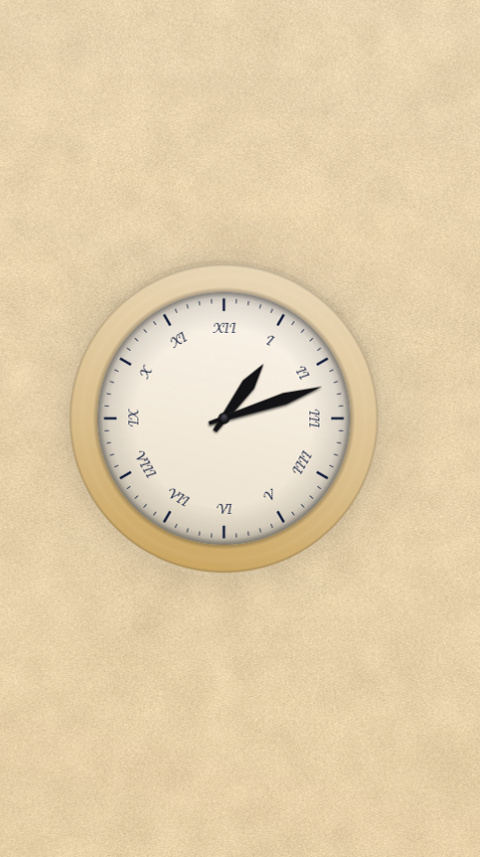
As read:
1,12
